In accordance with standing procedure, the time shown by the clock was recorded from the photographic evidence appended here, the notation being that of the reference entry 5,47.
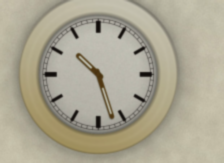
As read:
10,27
